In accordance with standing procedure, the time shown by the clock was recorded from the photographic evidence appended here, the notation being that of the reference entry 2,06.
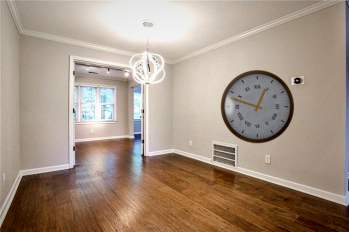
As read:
12,48
